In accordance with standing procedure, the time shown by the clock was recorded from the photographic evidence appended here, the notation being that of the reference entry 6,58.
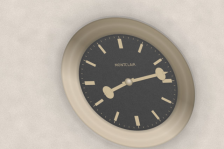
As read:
8,13
